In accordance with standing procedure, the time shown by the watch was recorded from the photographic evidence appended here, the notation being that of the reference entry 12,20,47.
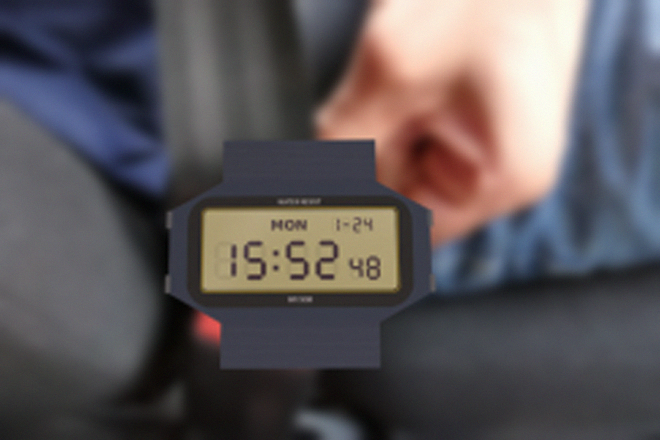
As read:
15,52,48
